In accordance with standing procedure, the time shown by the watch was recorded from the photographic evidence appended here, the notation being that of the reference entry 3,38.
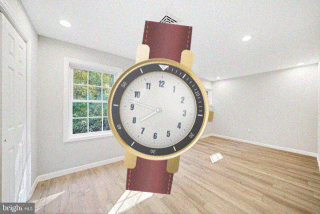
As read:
7,47
